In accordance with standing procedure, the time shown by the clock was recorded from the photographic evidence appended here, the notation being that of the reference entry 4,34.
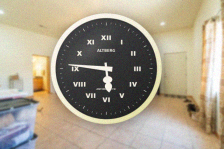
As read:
5,46
